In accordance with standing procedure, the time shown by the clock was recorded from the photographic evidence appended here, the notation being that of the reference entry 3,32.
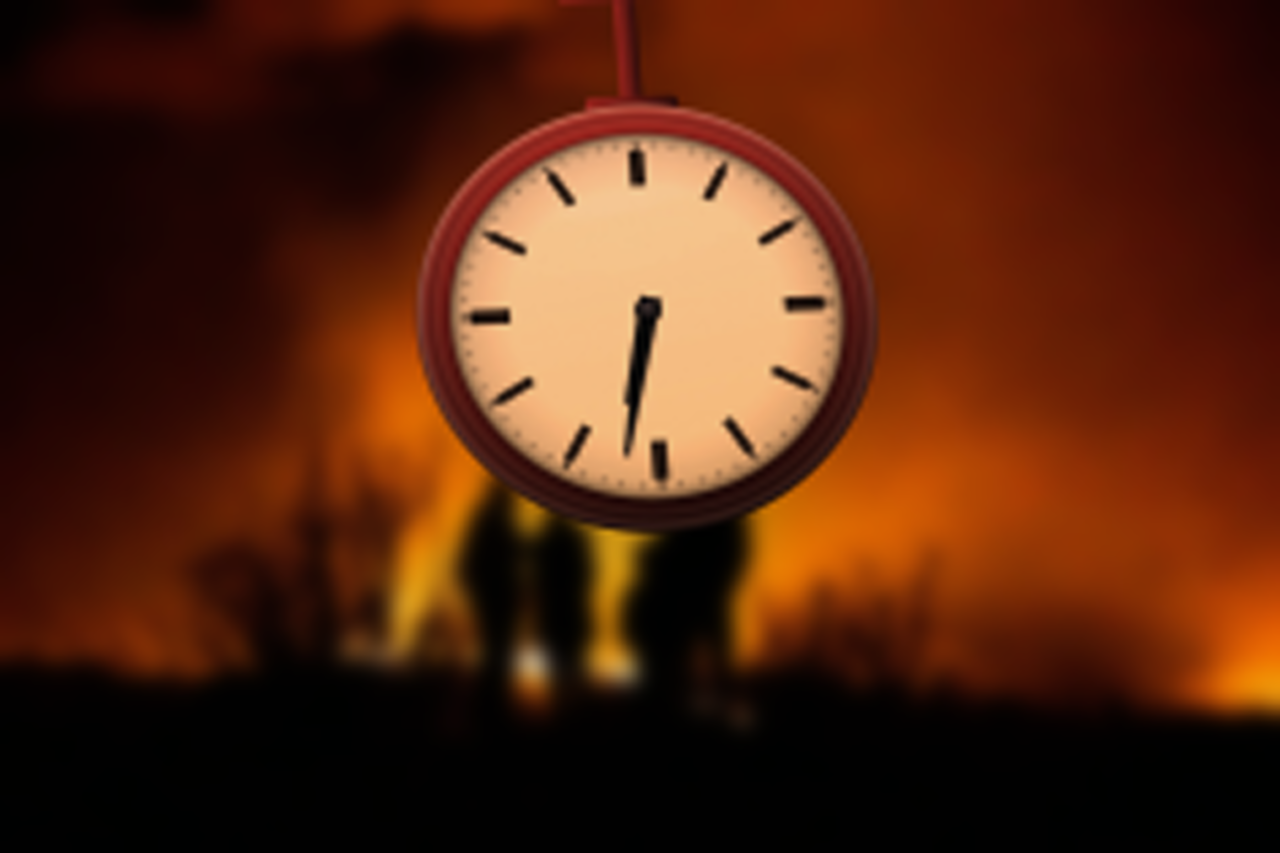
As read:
6,32
